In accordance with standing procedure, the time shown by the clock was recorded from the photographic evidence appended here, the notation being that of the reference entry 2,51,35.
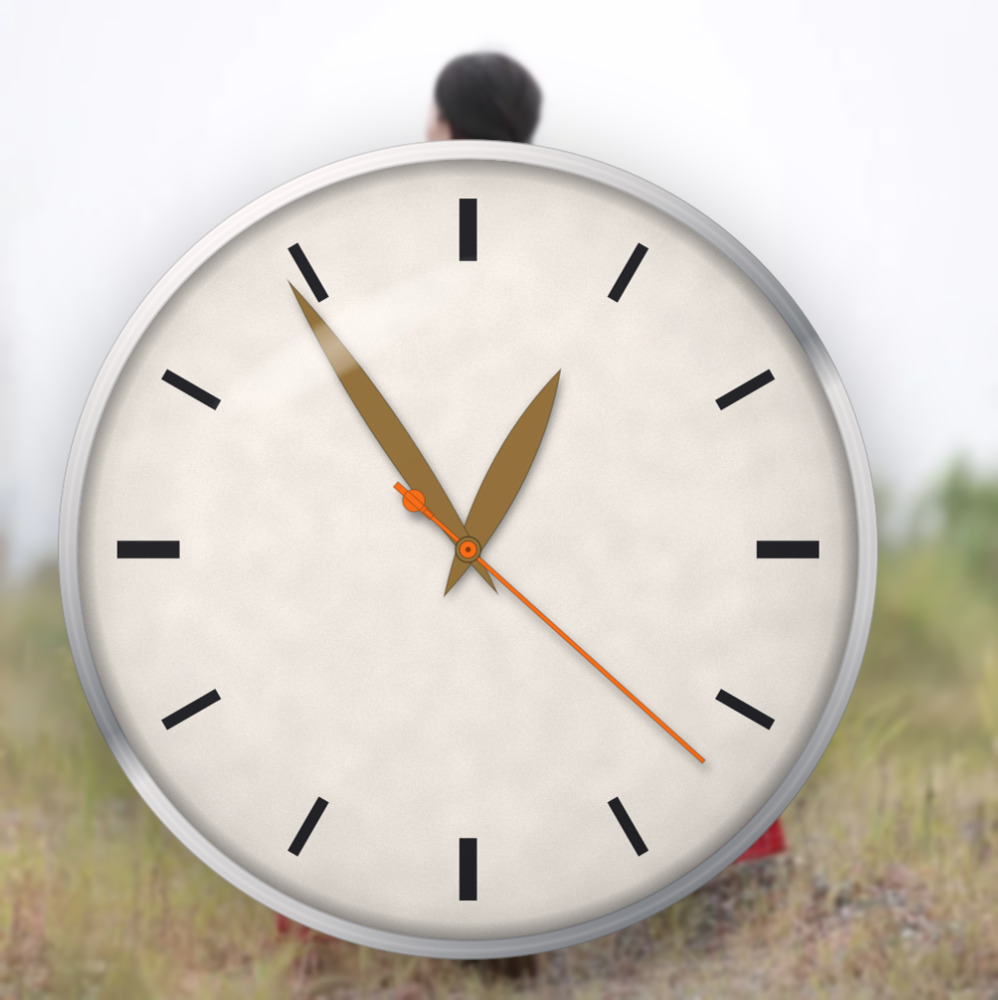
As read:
12,54,22
